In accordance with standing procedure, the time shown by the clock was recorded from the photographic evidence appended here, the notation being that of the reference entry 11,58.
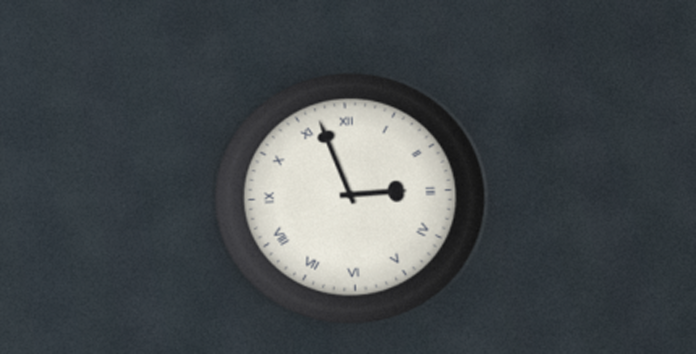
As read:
2,57
